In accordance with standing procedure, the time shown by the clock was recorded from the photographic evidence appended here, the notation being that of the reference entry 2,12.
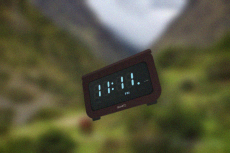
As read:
11,11
